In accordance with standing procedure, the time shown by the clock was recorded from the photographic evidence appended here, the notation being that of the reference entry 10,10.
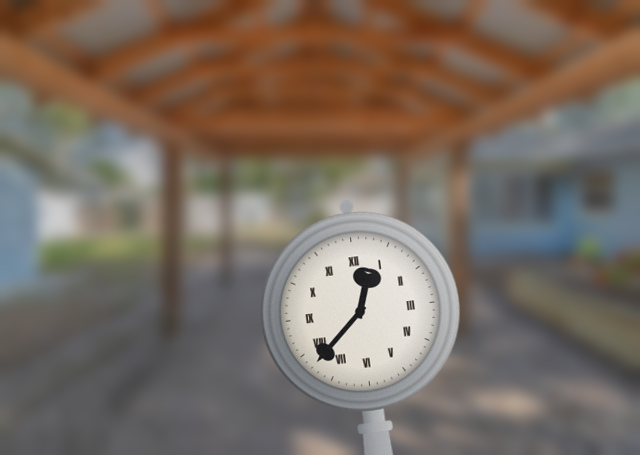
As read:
12,38
